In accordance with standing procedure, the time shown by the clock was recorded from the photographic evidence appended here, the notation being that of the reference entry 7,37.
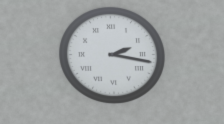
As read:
2,17
